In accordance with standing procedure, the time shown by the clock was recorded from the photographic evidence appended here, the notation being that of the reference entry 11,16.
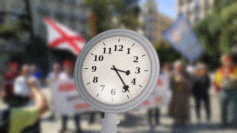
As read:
3,24
